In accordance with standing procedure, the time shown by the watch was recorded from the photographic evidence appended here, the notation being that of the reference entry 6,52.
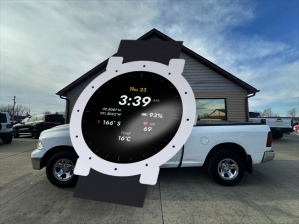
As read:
3,39
